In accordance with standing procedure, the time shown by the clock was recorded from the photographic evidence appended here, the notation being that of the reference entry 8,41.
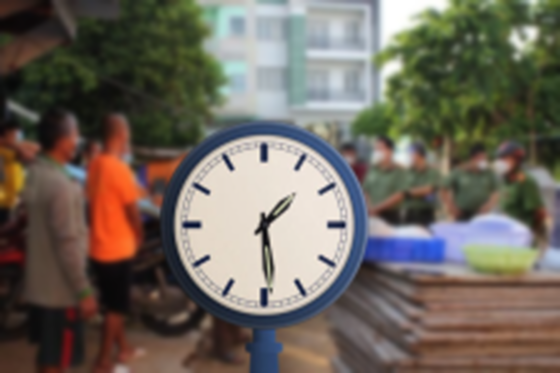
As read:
1,29
